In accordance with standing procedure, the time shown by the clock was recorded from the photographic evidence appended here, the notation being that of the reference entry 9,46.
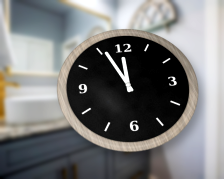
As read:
11,56
